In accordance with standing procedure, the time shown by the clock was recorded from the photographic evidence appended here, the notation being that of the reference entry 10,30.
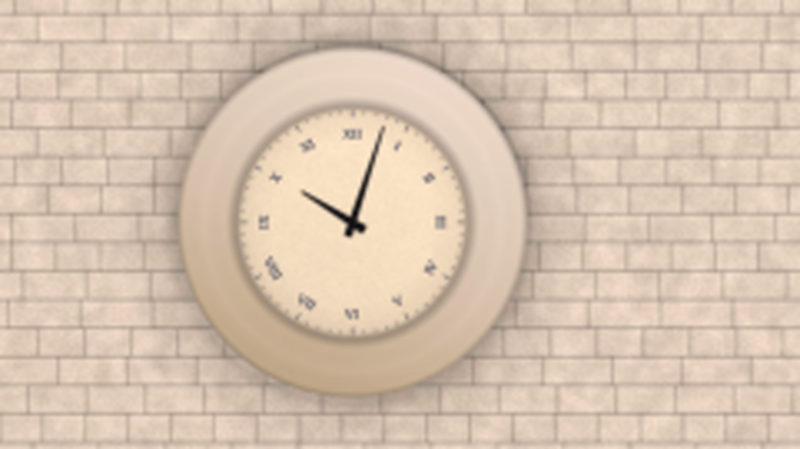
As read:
10,03
